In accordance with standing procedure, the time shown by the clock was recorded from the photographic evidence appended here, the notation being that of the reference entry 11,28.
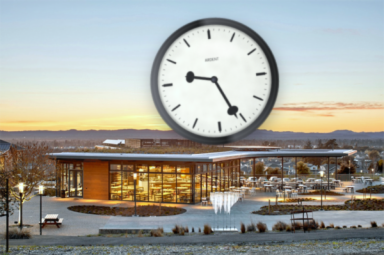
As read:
9,26
